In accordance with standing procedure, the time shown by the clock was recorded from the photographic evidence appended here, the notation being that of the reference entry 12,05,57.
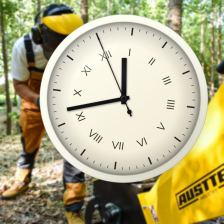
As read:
12,47,00
